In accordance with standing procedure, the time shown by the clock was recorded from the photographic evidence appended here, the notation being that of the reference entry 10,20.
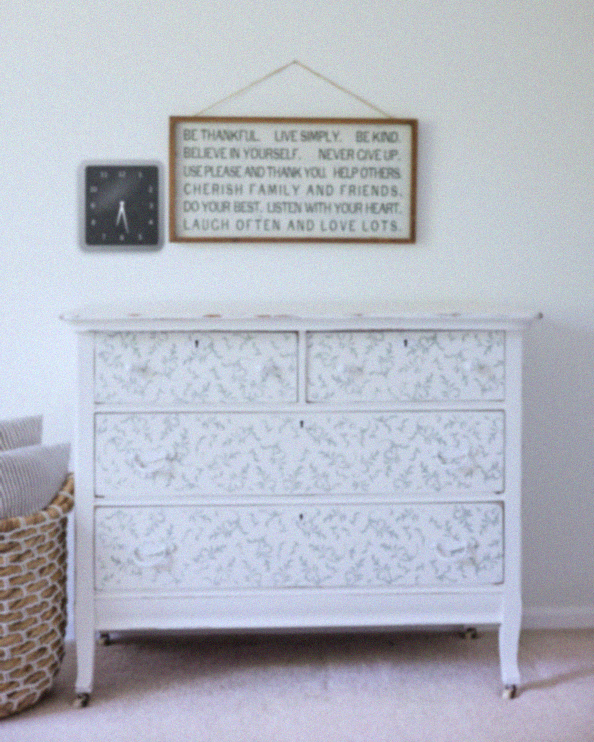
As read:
6,28
